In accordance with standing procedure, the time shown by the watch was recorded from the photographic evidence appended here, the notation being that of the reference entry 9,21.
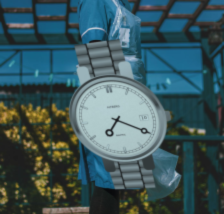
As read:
7,20
